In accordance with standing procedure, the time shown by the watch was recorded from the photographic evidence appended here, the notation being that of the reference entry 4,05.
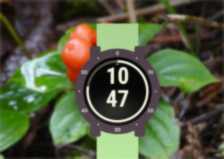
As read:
10,47
